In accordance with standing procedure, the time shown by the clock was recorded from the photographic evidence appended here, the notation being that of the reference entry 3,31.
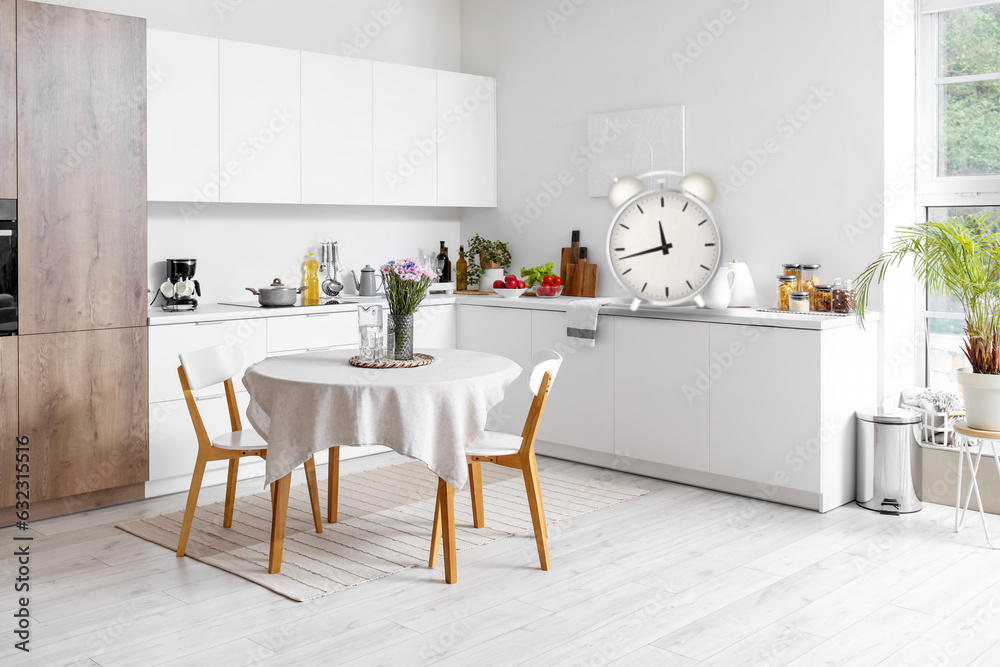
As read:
11,43
